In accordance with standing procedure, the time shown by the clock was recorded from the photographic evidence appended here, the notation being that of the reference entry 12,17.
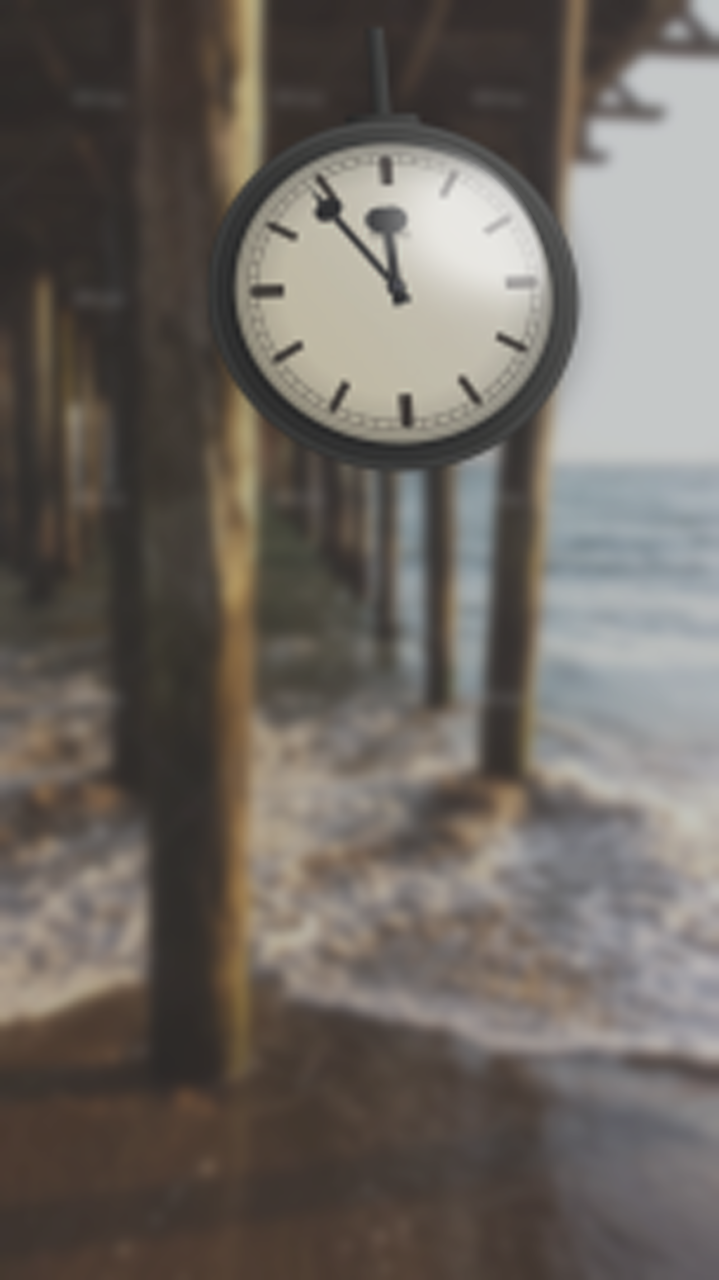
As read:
11,54
